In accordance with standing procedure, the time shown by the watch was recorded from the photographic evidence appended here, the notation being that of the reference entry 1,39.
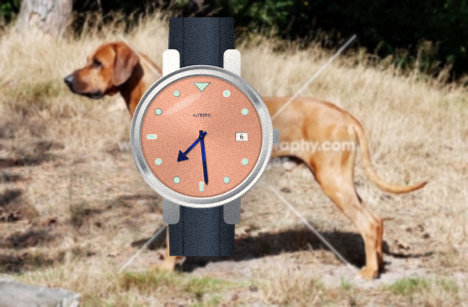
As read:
7,29
